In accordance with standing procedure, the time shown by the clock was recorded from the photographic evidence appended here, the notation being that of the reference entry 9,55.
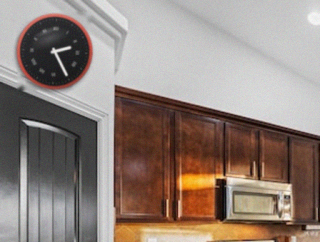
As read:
2,25
